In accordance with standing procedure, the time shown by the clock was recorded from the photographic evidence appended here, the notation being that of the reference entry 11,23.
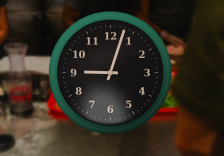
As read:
9,03
